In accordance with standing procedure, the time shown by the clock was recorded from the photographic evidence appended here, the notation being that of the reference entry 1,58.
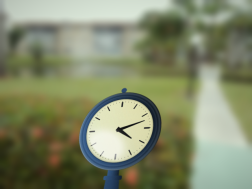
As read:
4,12
